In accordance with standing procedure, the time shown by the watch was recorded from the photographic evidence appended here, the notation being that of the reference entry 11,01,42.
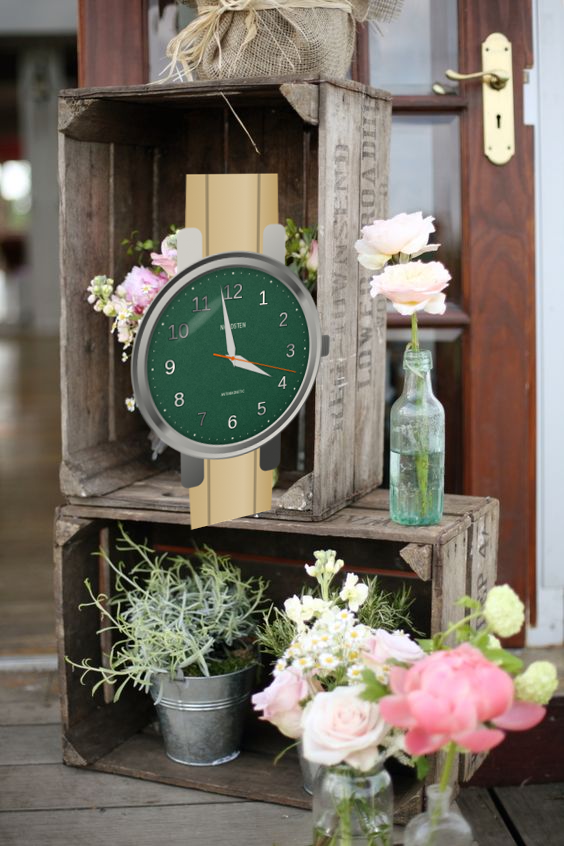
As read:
3,58,18
